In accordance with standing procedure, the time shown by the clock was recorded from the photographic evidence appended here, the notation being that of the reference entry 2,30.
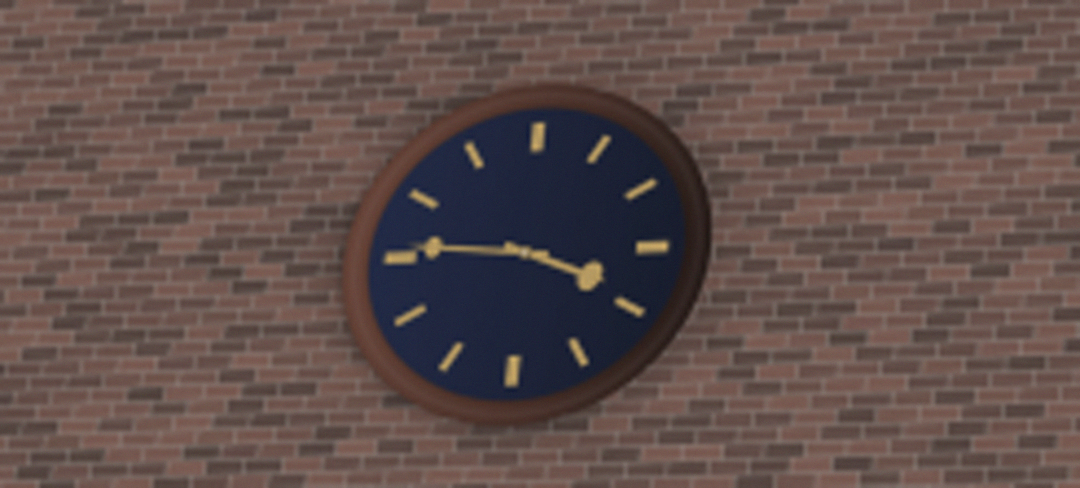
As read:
3,46
